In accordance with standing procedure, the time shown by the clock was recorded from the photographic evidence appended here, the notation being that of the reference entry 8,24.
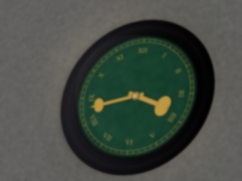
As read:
3,43
